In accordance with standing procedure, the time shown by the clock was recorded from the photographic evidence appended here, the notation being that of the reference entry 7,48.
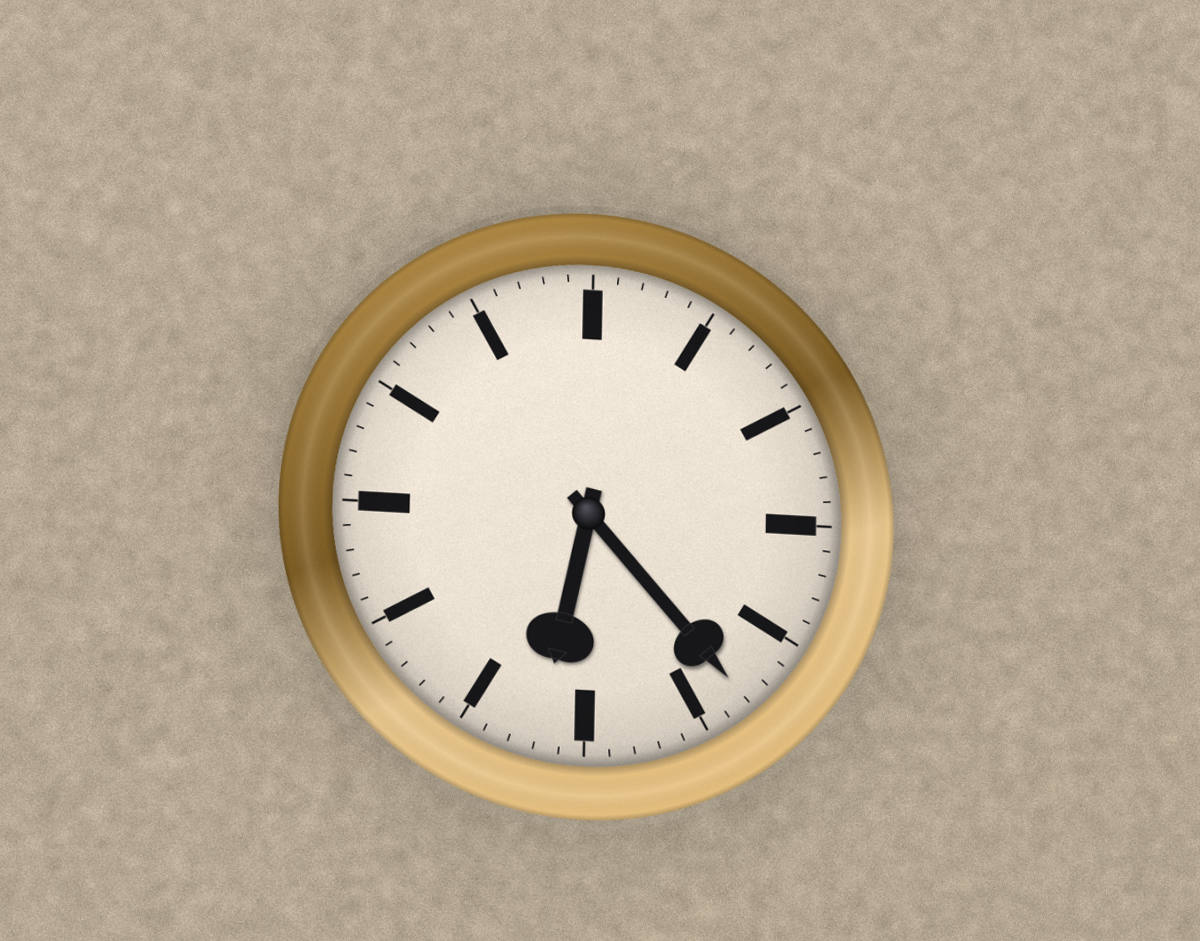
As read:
6,23
